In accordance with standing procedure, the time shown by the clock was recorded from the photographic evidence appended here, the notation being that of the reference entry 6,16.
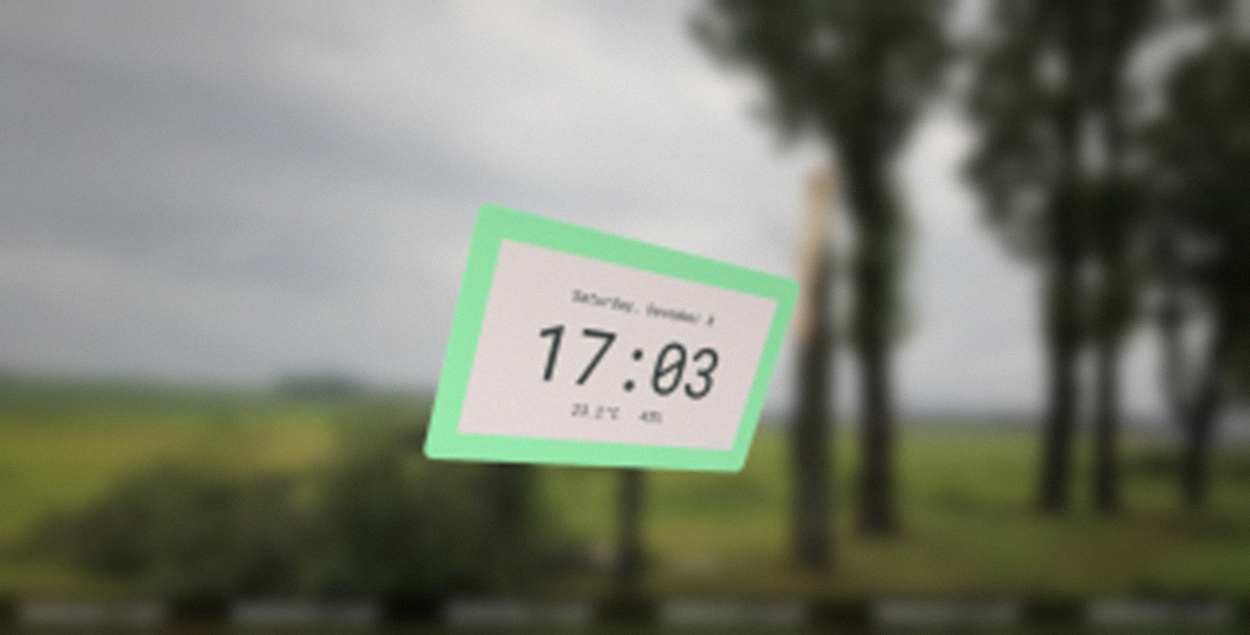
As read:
17,03
